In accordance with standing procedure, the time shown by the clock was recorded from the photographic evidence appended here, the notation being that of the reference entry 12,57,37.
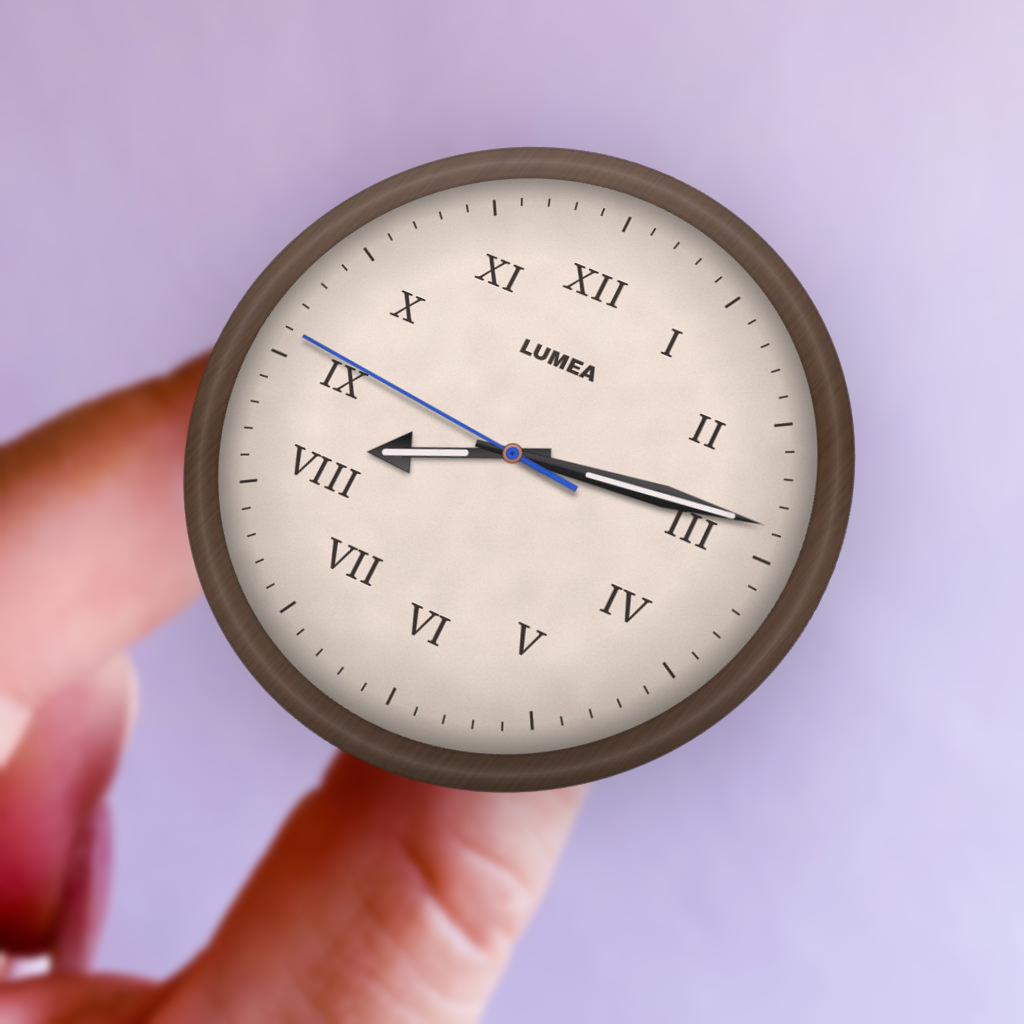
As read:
8,13,46
